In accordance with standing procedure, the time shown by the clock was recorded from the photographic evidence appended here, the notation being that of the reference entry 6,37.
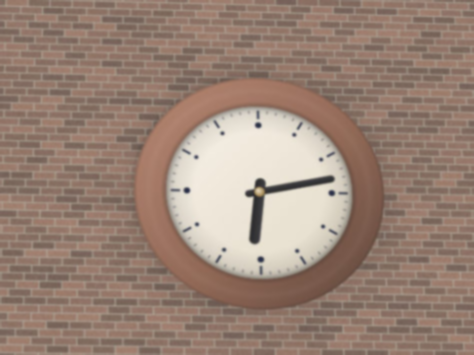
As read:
6,13
